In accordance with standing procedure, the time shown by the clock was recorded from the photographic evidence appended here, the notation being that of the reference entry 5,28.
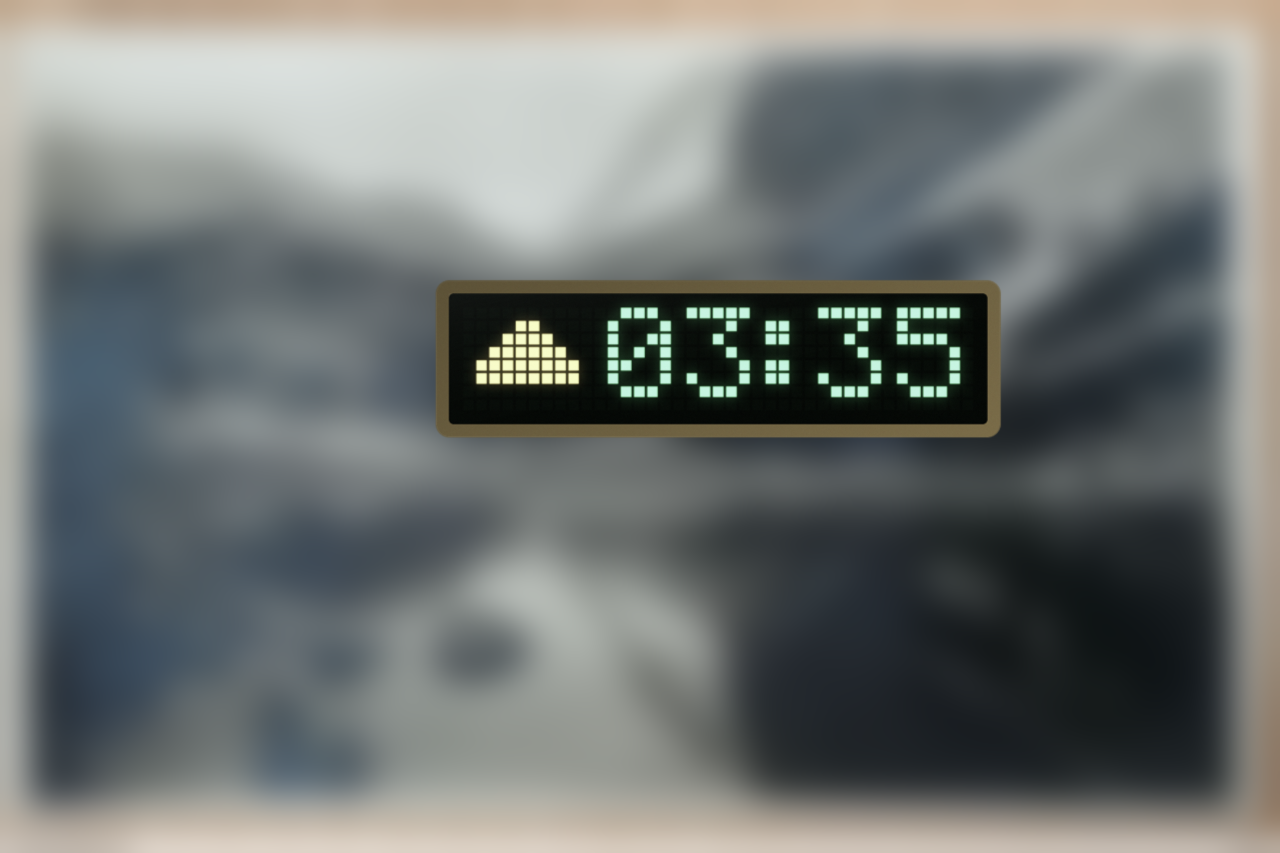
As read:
3,35
